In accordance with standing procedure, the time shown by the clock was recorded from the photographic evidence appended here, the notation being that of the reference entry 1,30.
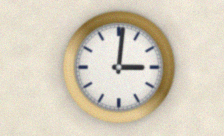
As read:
3,01
